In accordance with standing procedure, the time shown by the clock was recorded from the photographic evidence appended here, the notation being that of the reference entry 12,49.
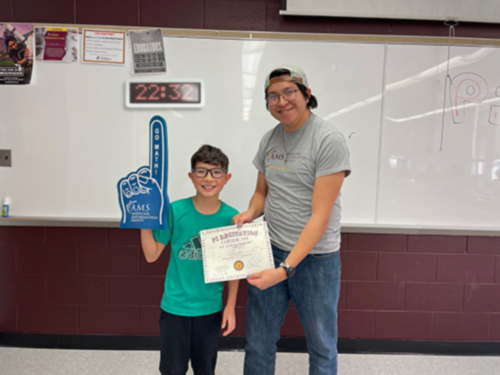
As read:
22,32
